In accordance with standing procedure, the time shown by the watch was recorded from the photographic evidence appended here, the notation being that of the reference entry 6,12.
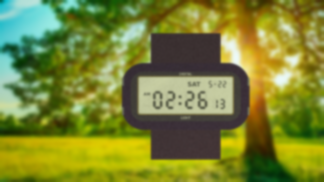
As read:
2,26
